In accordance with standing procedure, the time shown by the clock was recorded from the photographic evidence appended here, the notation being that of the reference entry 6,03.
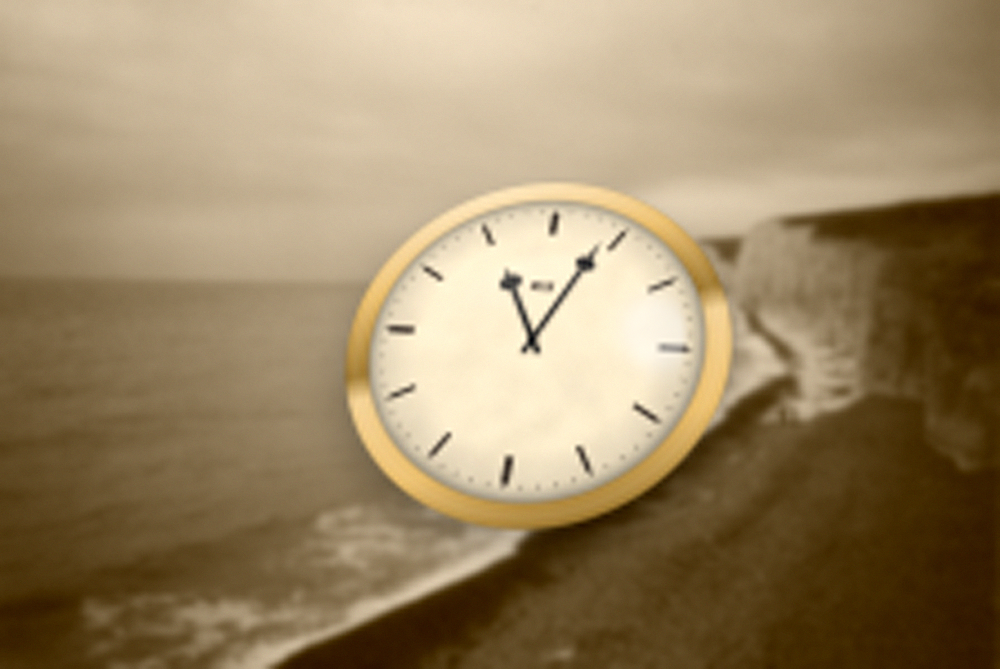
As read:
11,04
